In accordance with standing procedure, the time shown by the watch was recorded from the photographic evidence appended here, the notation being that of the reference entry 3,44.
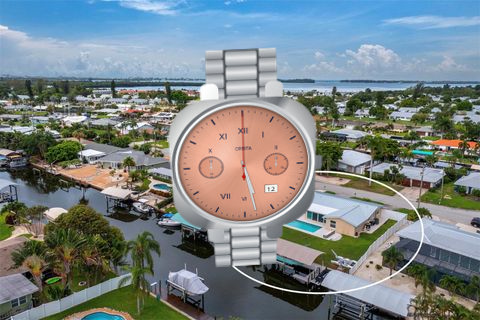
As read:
5,28
